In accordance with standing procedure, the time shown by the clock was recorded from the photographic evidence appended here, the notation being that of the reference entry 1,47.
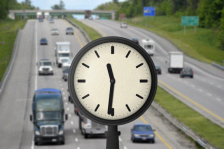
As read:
11,31
